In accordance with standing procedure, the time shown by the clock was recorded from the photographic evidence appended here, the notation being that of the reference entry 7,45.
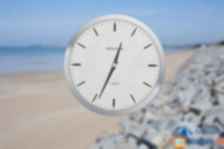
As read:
12,34
